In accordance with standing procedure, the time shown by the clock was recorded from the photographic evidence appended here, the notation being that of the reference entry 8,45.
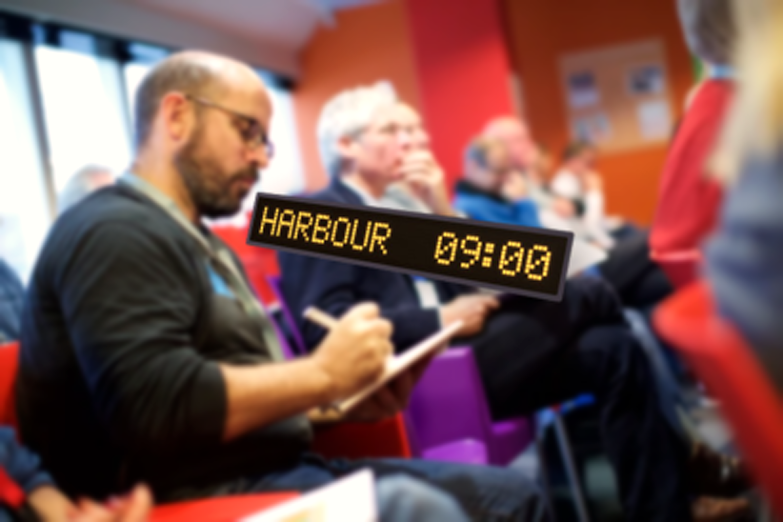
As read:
9,00
